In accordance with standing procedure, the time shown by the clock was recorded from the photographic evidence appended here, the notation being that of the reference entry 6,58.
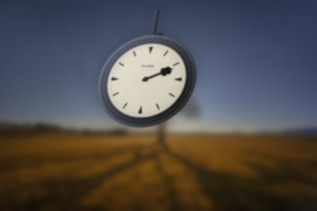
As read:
2,11
